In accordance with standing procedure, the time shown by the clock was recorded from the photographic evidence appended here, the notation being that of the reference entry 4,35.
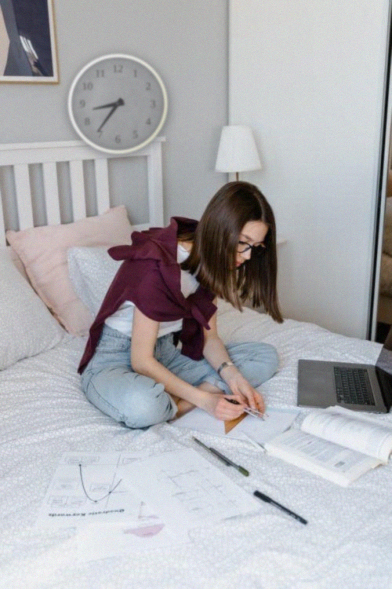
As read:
8,36
